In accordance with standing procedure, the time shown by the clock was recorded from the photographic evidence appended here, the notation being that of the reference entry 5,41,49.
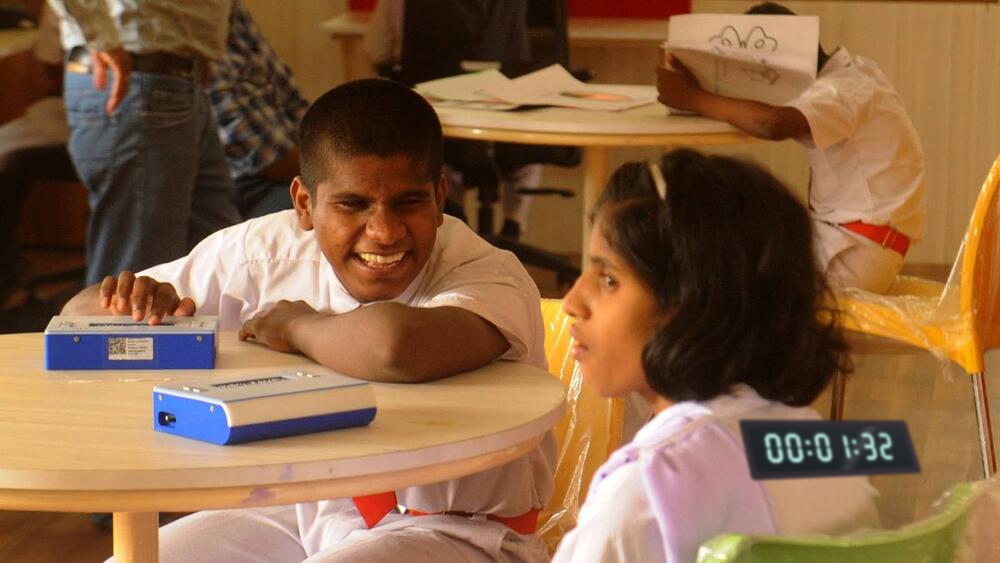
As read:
0,01,32
